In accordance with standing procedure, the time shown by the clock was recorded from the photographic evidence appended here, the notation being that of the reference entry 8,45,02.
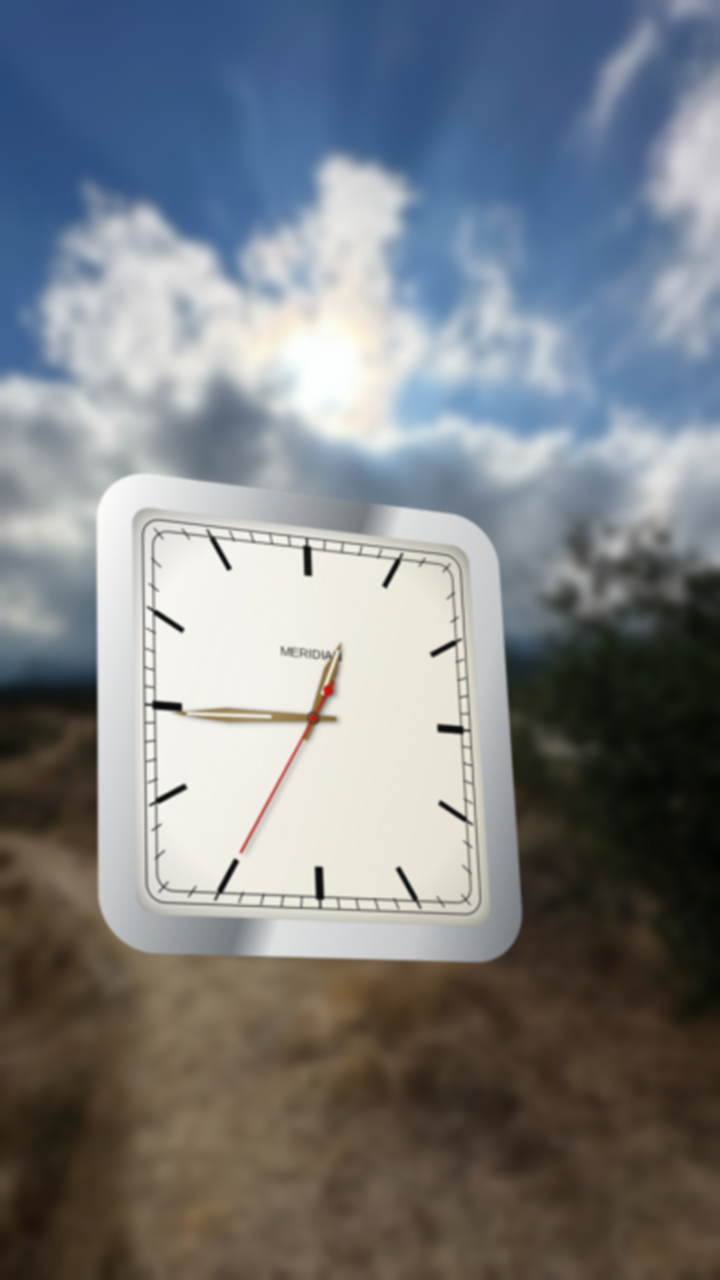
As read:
12,44,35
